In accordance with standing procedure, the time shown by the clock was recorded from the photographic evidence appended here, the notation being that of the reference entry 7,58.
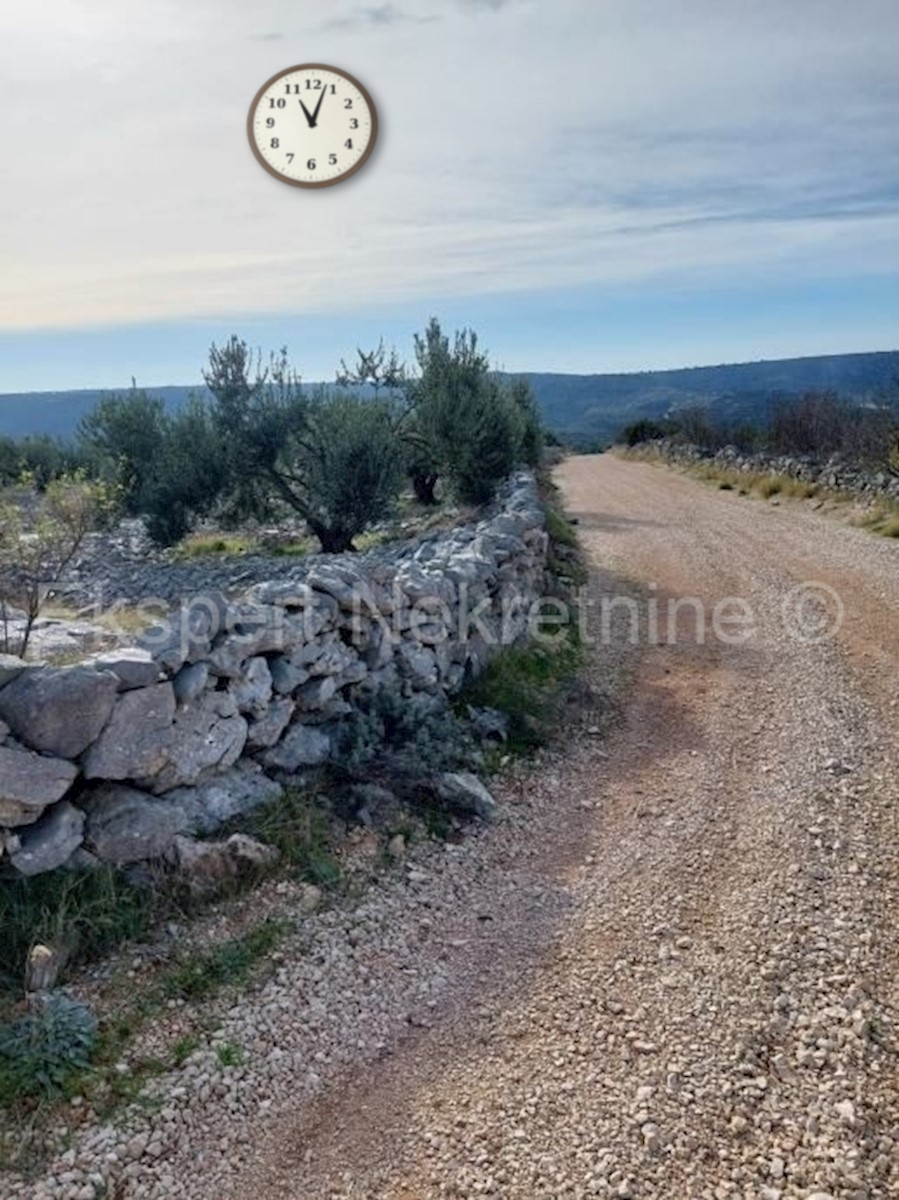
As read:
11,03
